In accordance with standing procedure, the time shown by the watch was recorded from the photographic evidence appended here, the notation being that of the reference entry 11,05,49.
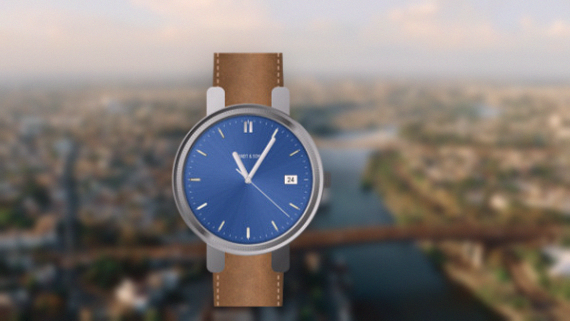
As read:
11,05,22
